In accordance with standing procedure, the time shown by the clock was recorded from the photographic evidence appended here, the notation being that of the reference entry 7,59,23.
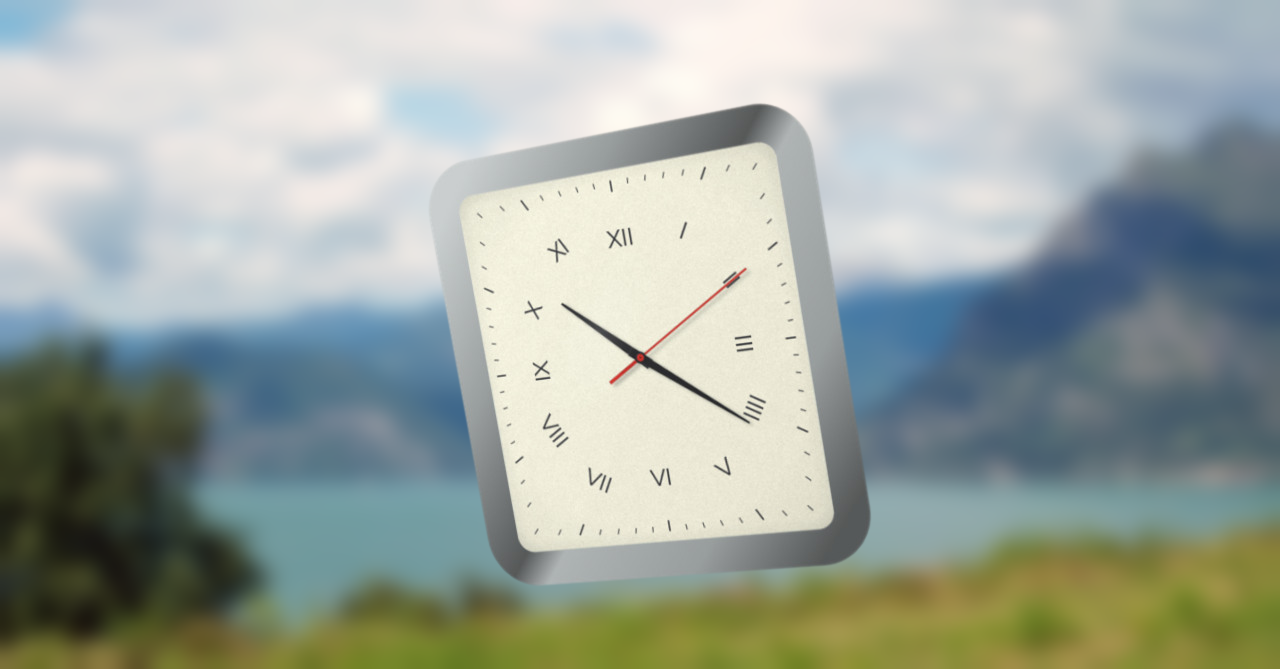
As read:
10,21,10
